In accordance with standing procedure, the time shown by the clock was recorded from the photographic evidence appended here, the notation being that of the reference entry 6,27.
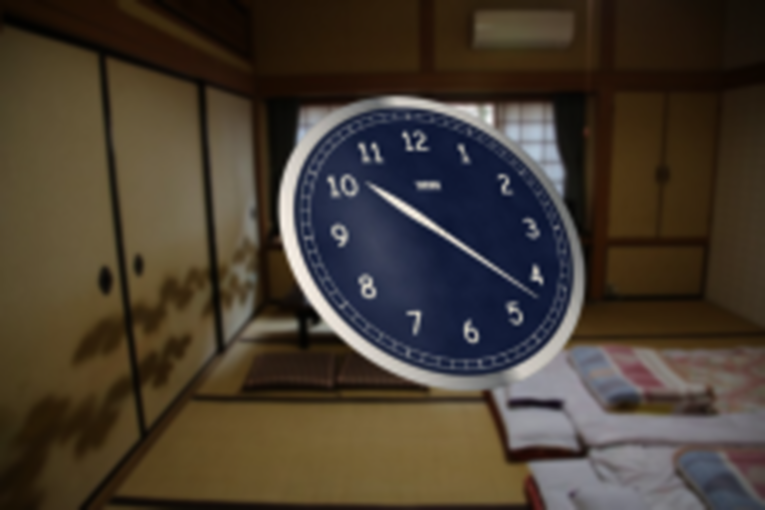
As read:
10,22
